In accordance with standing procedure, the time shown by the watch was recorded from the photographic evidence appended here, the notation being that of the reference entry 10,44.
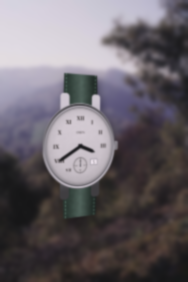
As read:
3,40
